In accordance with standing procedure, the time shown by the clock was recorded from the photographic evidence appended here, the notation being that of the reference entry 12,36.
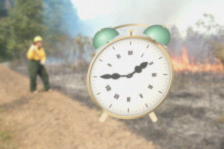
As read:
1,45
